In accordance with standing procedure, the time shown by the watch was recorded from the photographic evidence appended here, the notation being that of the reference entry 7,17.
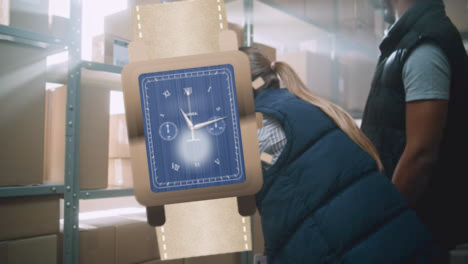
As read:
11,13
